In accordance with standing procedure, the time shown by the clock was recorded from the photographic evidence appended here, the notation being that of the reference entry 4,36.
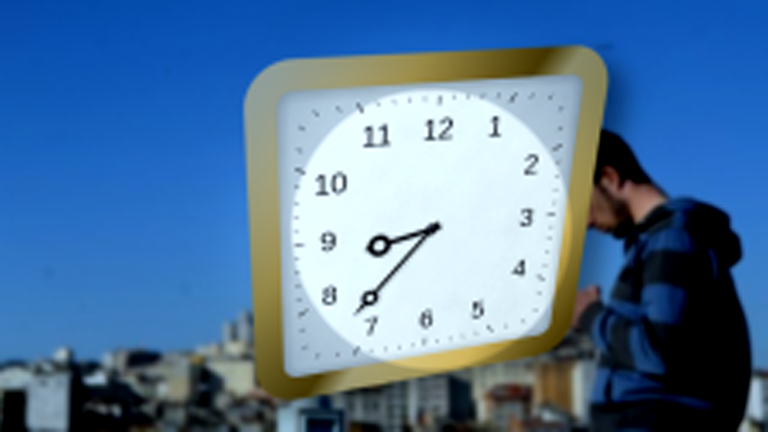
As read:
8,37
